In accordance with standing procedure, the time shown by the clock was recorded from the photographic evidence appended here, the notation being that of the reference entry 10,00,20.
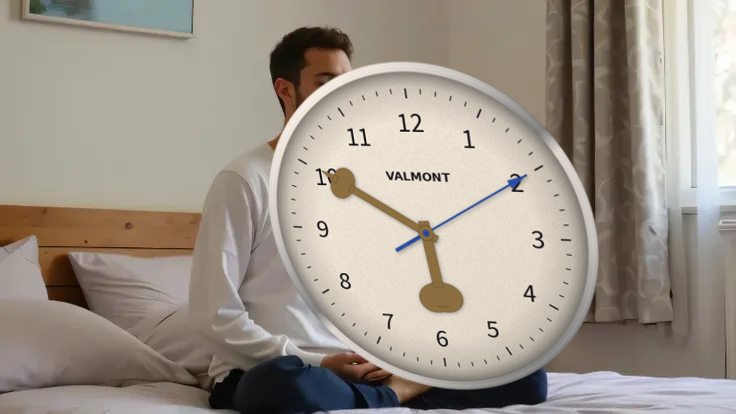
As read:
5,50,10
